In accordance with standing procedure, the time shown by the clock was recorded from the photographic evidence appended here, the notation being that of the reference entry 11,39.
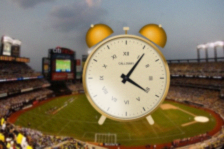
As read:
4,06
